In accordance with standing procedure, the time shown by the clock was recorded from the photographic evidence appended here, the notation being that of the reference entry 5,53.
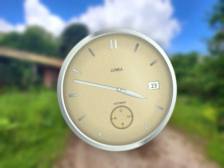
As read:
3,48
